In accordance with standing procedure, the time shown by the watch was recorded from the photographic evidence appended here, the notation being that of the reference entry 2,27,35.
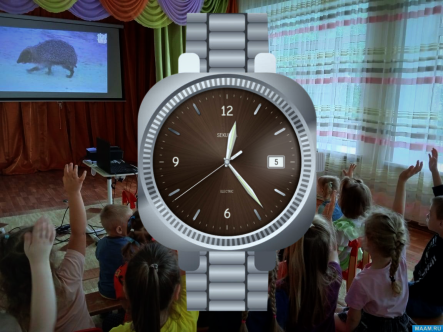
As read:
12,23,39
